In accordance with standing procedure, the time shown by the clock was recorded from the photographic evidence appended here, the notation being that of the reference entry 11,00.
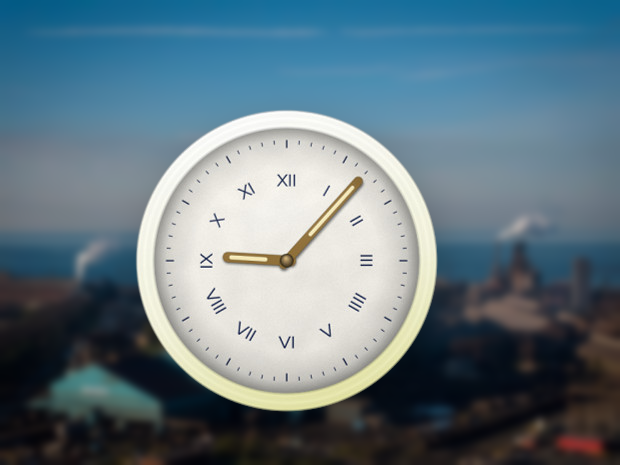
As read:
9,07
